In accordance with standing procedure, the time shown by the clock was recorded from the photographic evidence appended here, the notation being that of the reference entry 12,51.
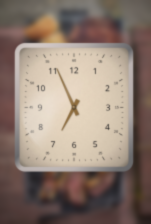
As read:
6,56
